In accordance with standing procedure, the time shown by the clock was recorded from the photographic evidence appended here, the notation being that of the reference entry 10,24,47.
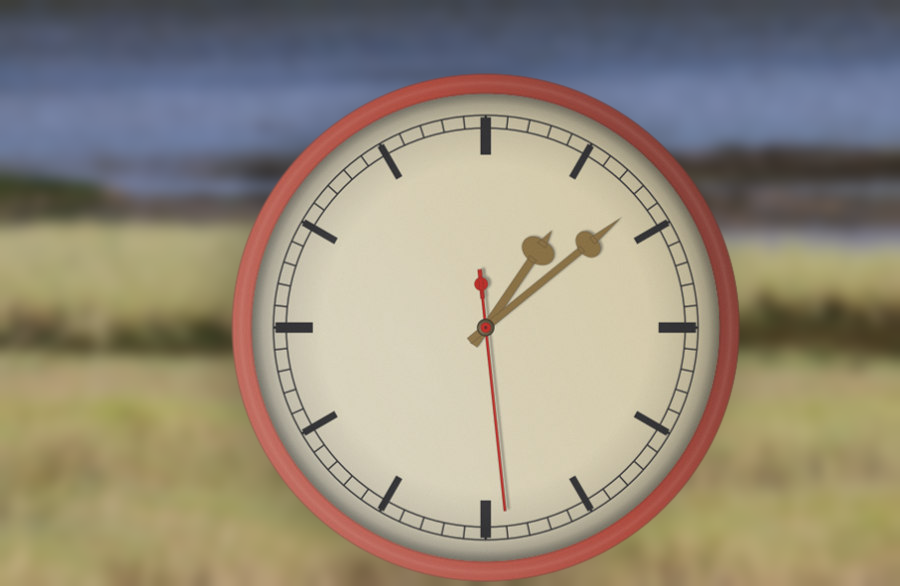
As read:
1,08,29
